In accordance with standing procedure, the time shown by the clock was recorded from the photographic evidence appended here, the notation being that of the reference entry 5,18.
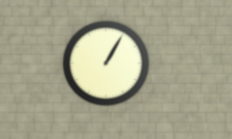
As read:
1,05
